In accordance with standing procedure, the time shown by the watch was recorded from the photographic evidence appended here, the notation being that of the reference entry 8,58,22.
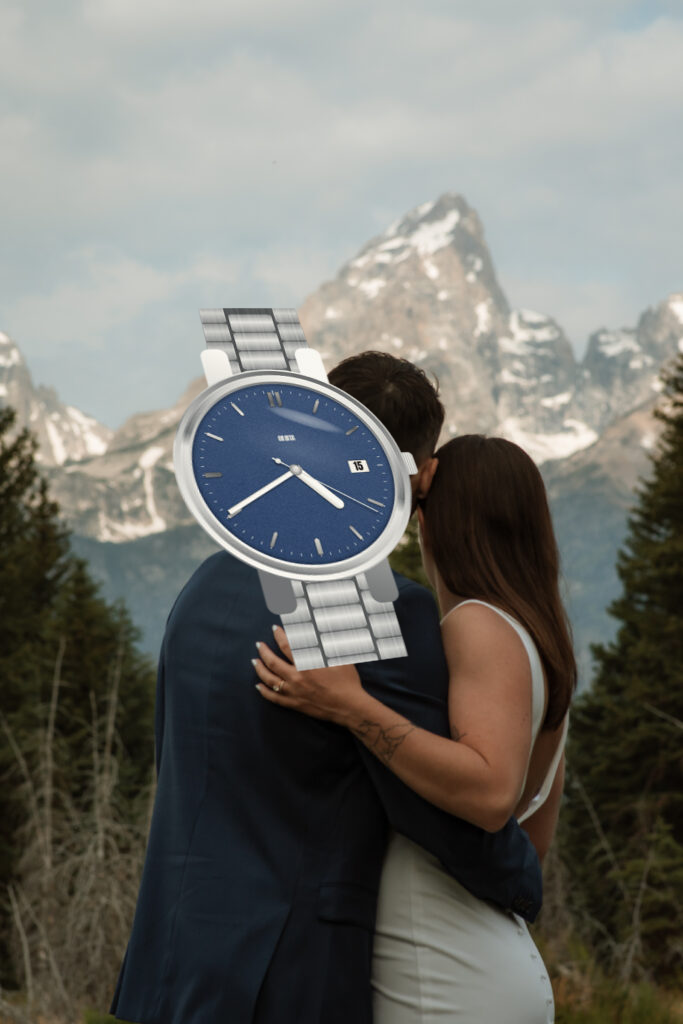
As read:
4,40,21
